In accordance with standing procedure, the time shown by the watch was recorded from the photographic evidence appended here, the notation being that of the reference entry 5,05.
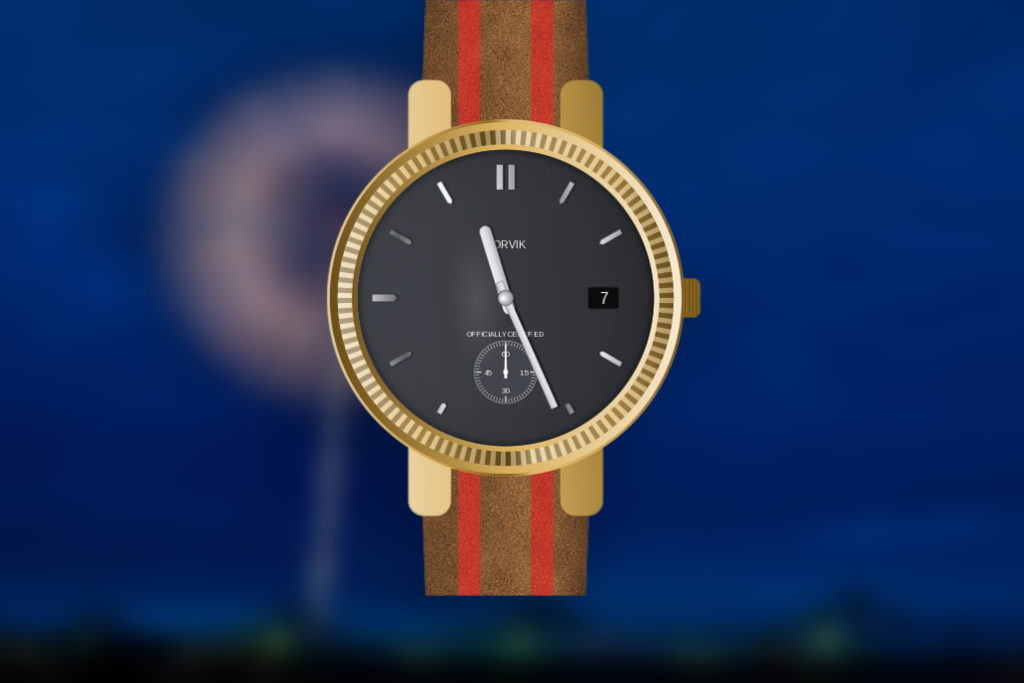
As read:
11,26
